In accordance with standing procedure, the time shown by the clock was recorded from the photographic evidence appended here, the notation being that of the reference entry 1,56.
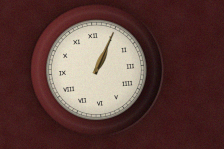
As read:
1,05
